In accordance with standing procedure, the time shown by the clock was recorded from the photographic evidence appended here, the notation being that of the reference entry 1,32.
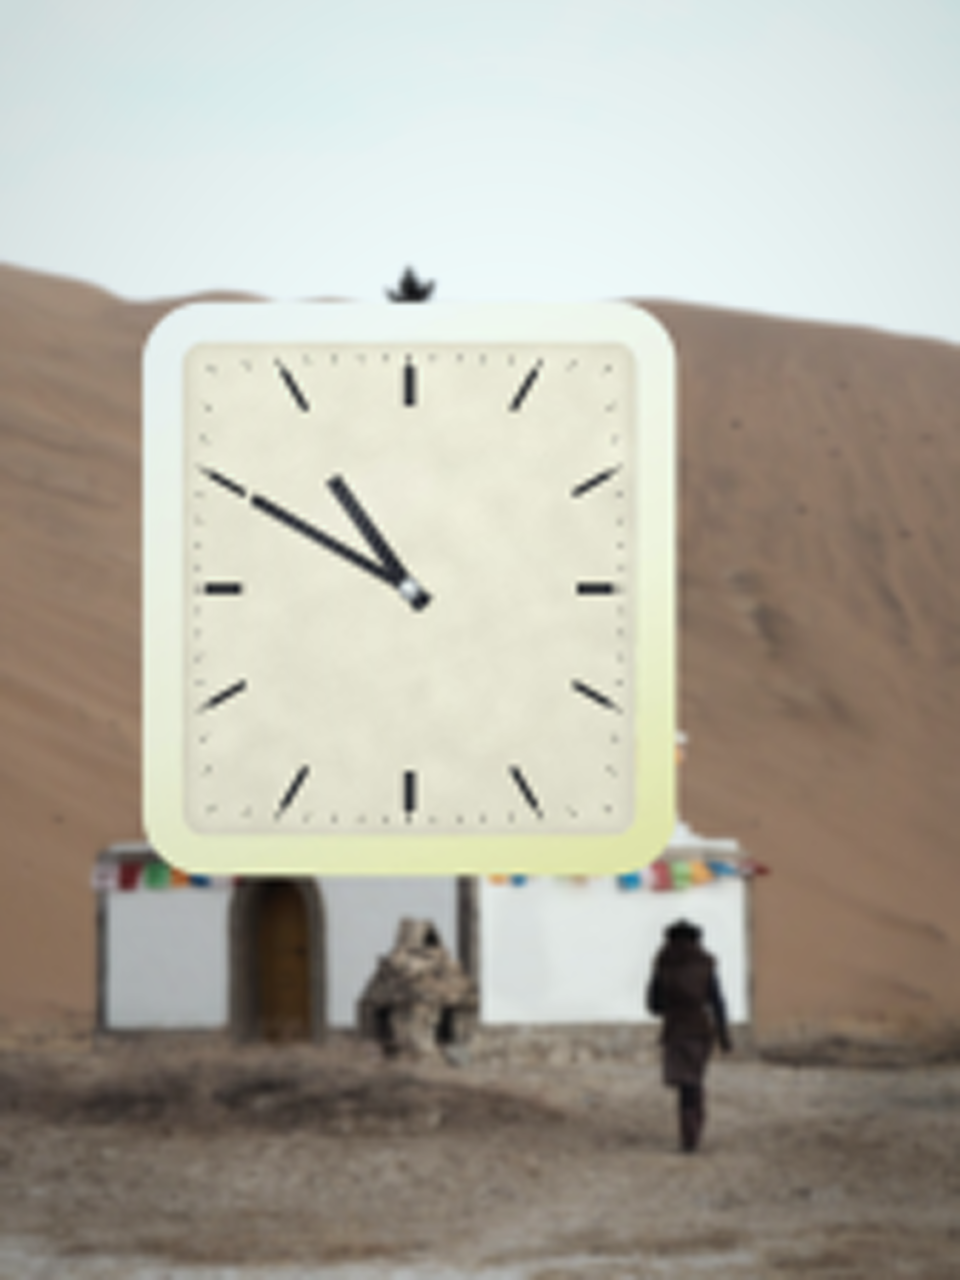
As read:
10,50
